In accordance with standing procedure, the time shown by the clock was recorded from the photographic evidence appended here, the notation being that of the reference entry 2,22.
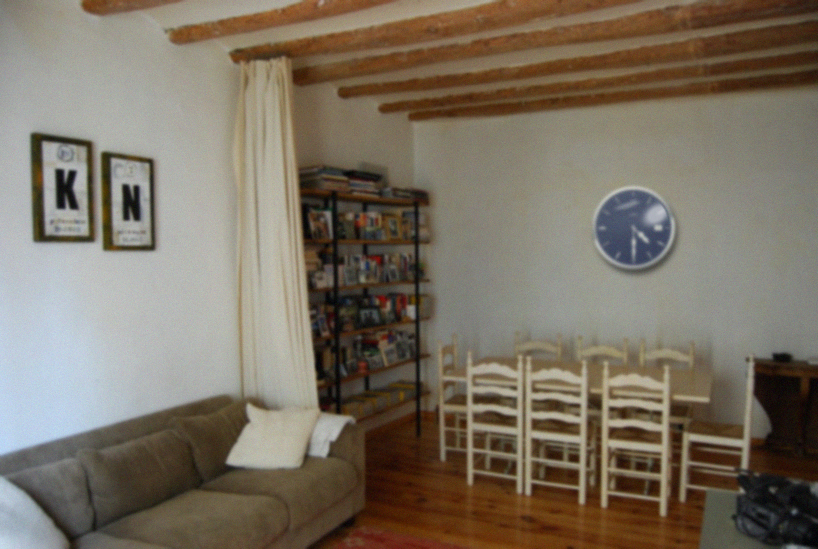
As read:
4,30
